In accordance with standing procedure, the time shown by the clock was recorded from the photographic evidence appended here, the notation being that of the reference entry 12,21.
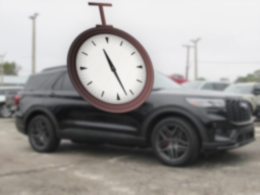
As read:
11,27
